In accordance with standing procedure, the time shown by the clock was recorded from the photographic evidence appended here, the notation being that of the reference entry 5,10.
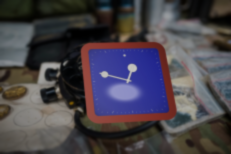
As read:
12,48
